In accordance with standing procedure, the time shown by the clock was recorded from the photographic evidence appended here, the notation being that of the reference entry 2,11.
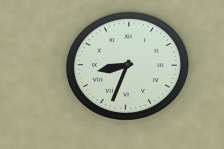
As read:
8,33
